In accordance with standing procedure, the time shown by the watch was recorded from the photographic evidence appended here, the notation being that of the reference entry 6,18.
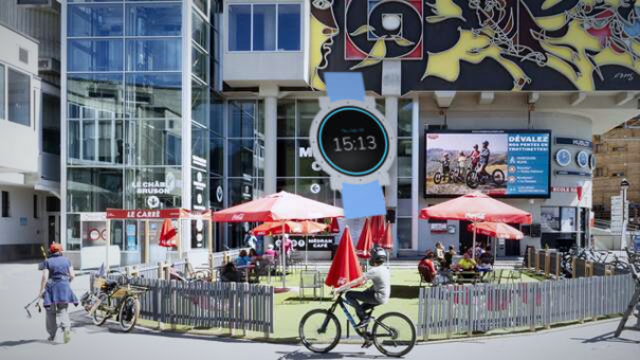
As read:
15,13
